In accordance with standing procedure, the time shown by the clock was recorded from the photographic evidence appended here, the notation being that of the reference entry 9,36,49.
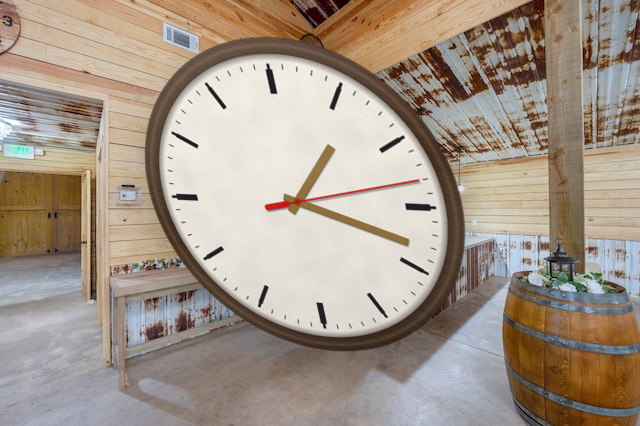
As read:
1,18,13
